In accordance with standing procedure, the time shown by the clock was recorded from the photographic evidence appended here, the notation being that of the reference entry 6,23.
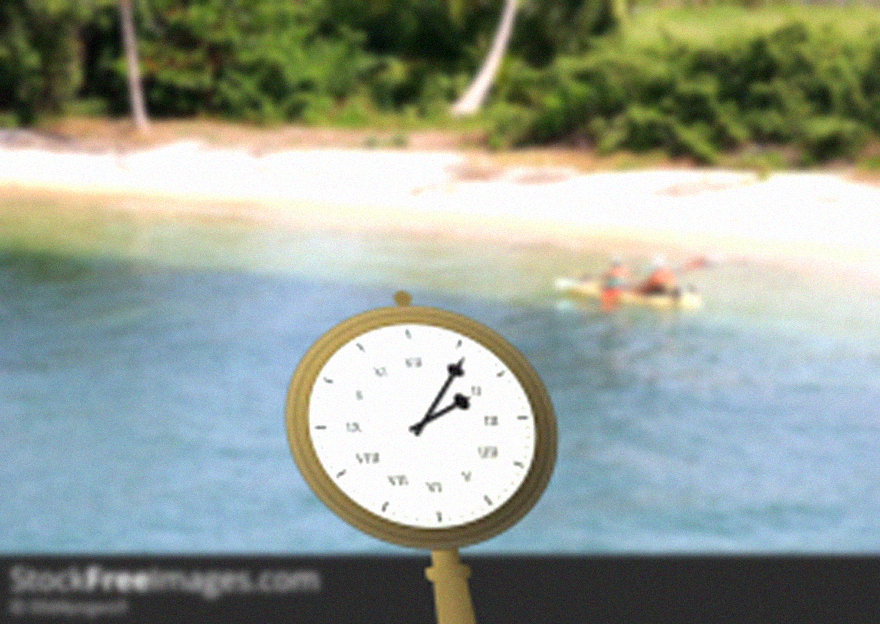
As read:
2,06
